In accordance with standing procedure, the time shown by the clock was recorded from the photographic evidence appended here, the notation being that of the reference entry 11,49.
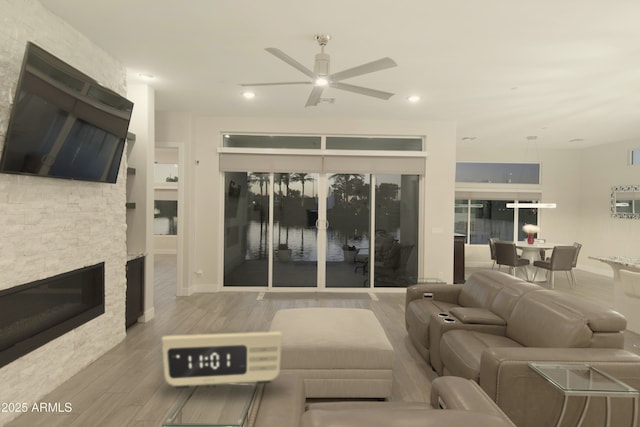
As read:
11,01
